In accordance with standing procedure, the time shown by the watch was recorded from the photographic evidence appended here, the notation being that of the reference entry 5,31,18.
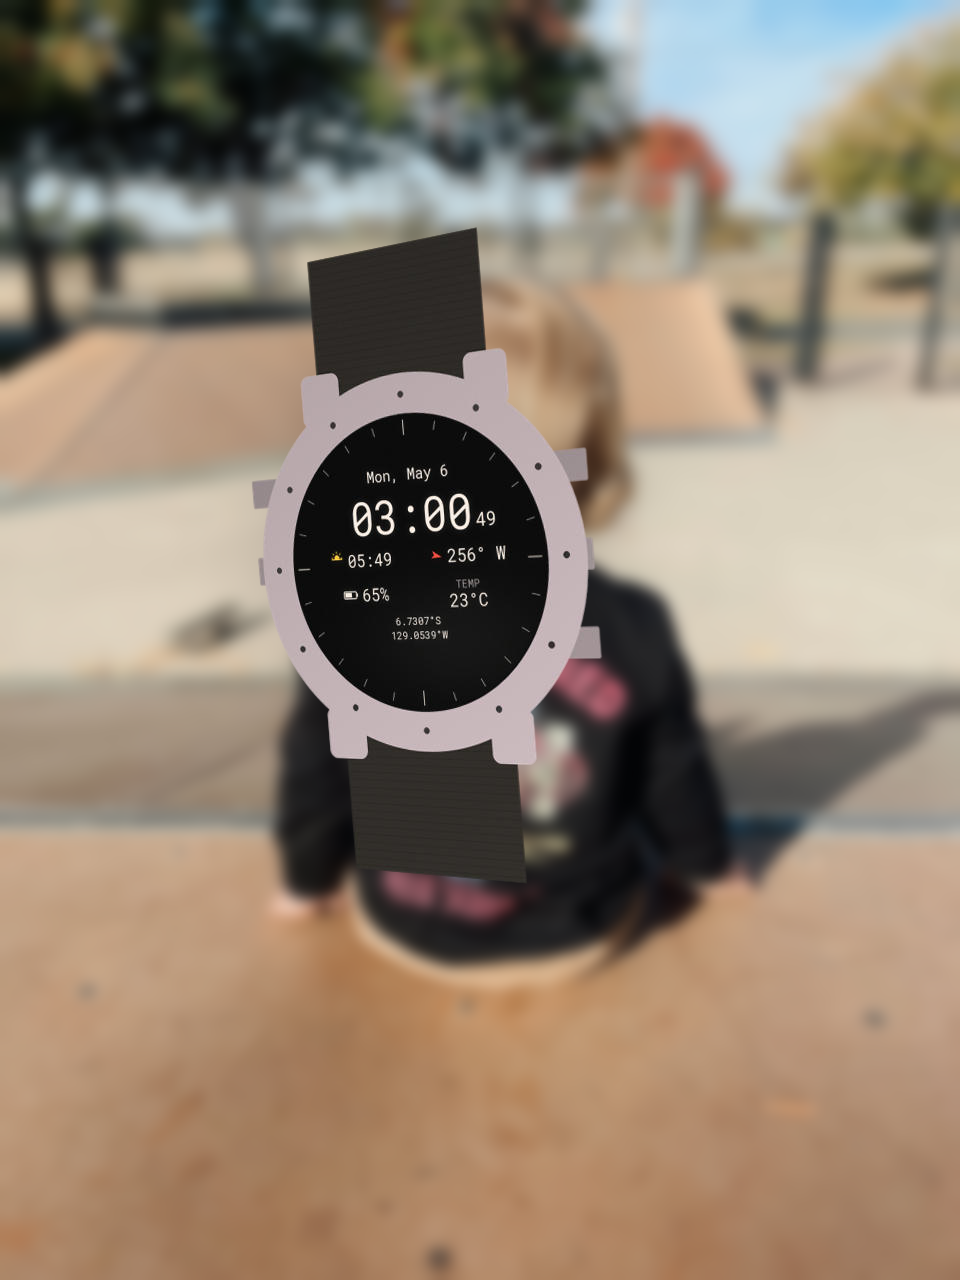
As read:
3,00,49
